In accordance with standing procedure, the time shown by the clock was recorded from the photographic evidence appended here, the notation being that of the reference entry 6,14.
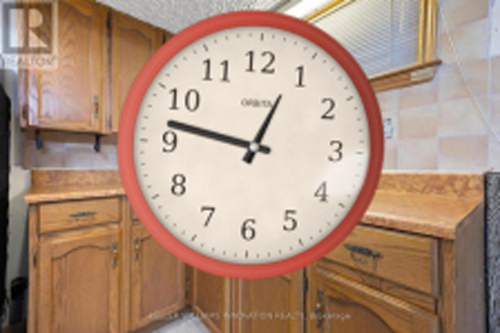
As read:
12,47
